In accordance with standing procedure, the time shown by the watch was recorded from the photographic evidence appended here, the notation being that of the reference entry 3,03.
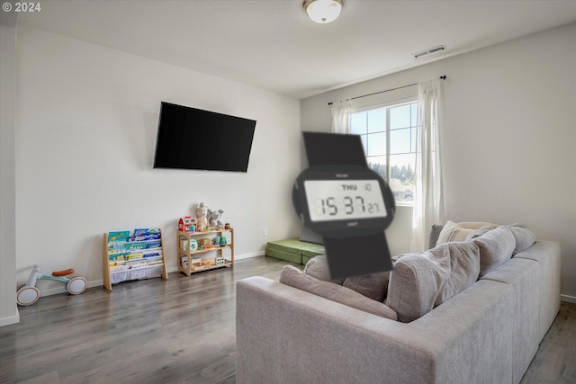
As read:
15,37
